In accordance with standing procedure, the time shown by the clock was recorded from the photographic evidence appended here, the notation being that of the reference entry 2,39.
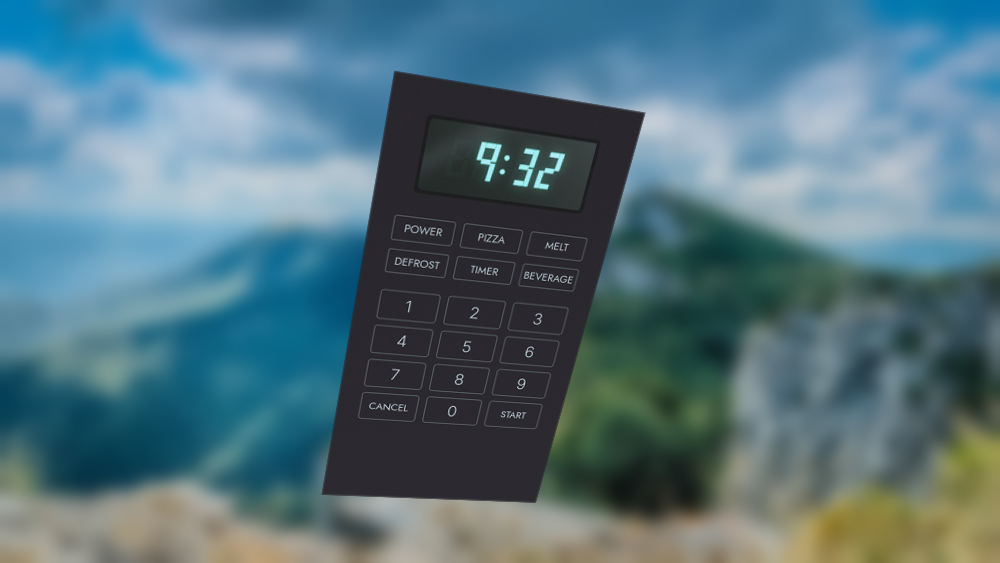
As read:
9,32
